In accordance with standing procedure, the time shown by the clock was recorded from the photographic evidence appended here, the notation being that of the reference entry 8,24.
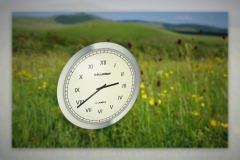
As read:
2,39
